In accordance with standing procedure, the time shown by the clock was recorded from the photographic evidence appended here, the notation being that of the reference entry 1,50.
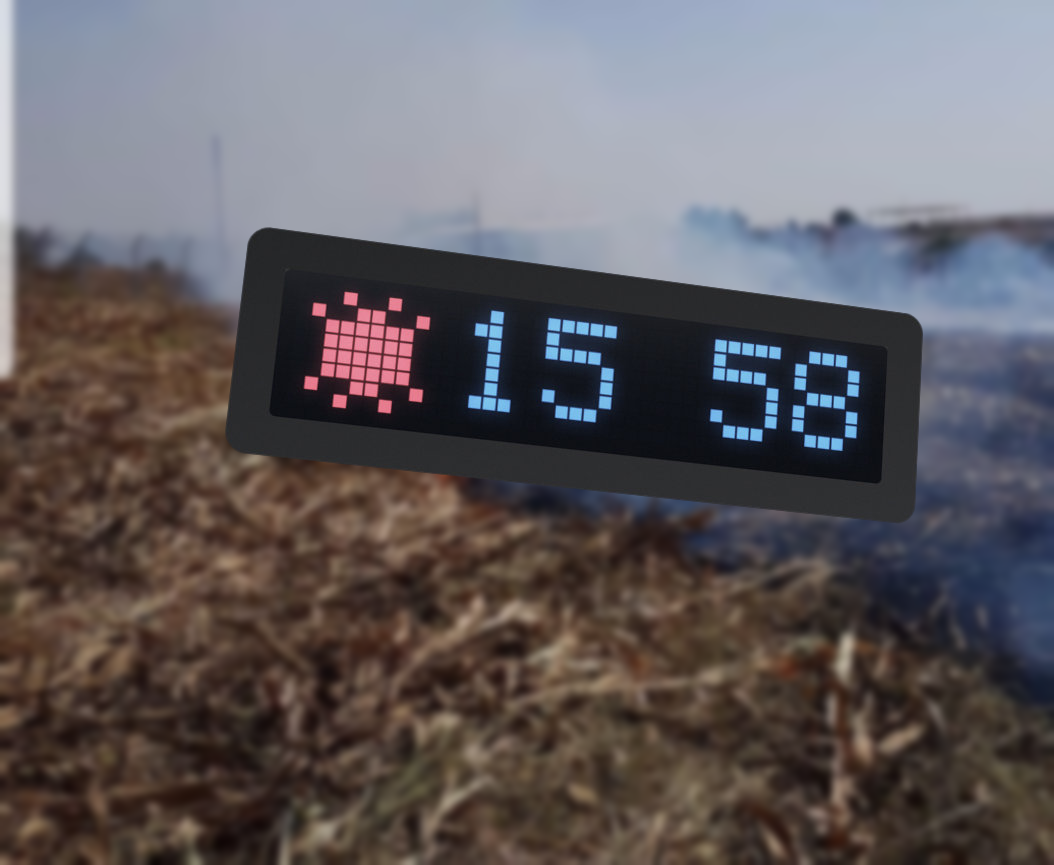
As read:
15,58
